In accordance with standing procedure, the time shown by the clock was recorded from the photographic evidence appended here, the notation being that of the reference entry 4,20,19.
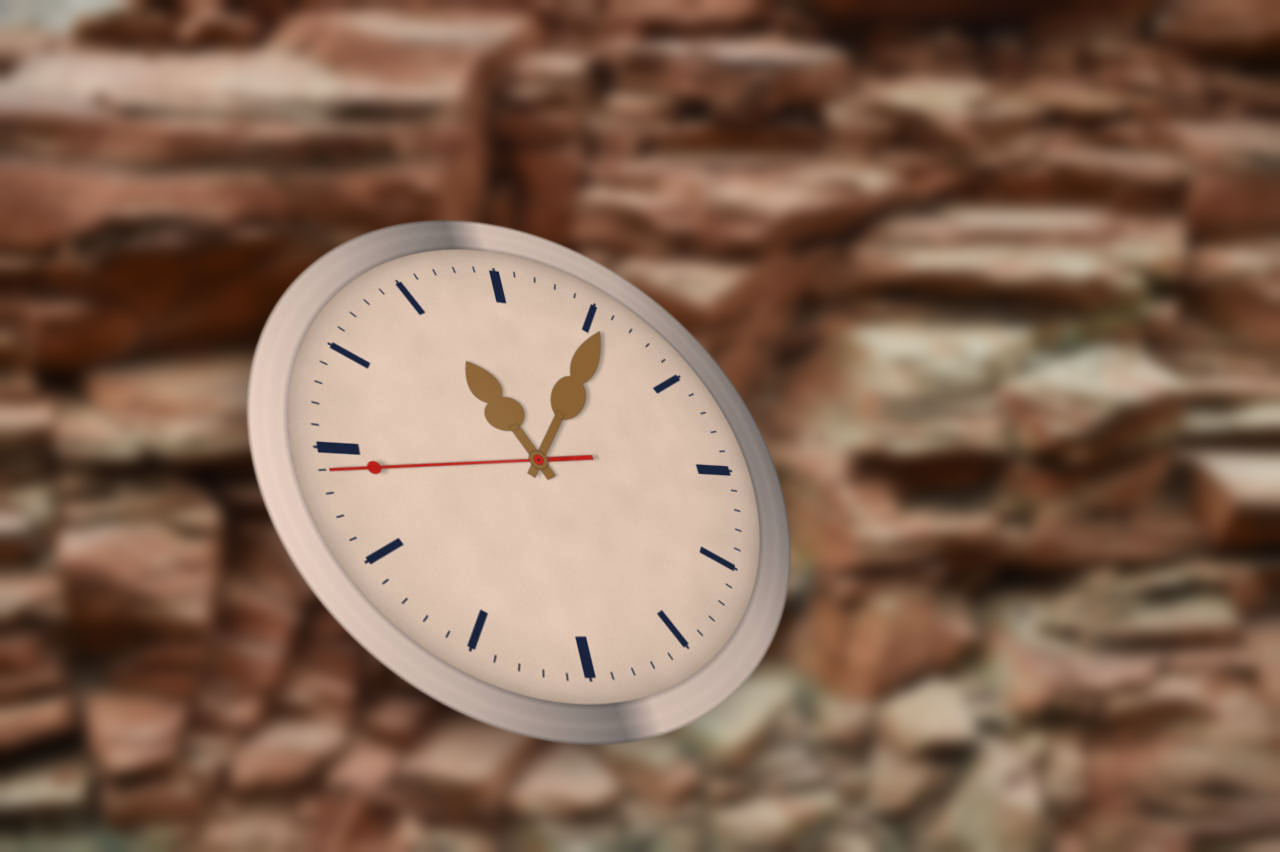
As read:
11,05,44
